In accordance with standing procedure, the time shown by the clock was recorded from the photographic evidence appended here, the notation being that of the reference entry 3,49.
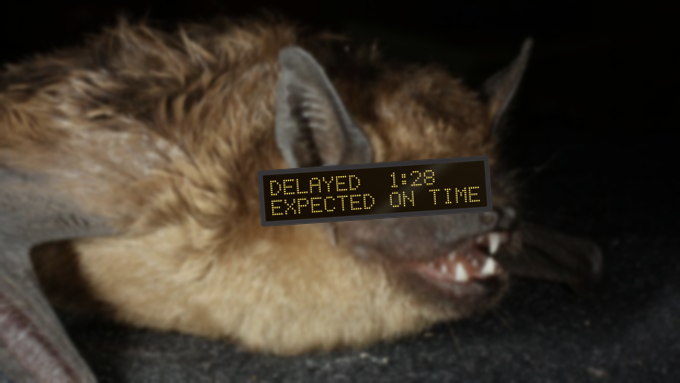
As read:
1,28
